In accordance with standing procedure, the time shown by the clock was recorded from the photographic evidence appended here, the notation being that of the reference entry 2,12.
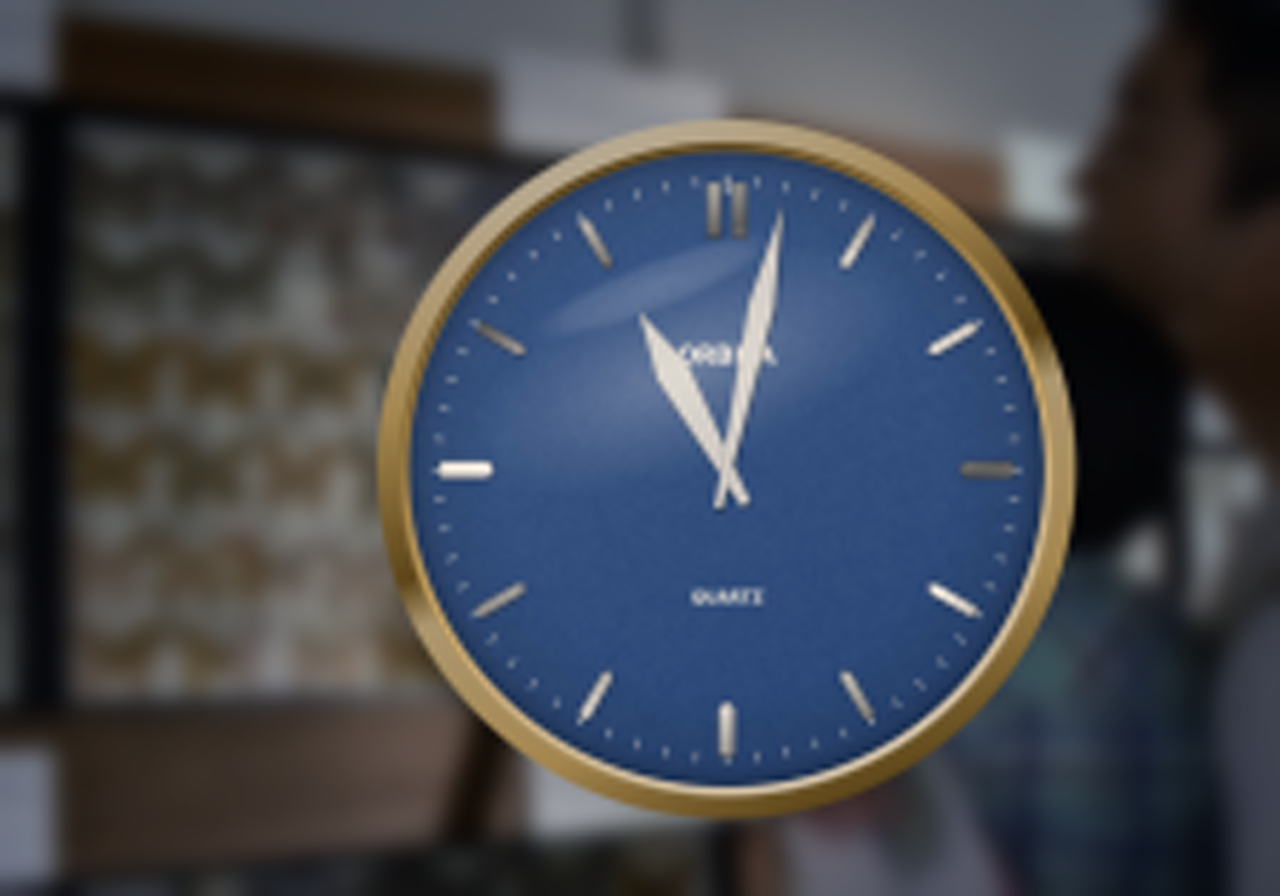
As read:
11,02
